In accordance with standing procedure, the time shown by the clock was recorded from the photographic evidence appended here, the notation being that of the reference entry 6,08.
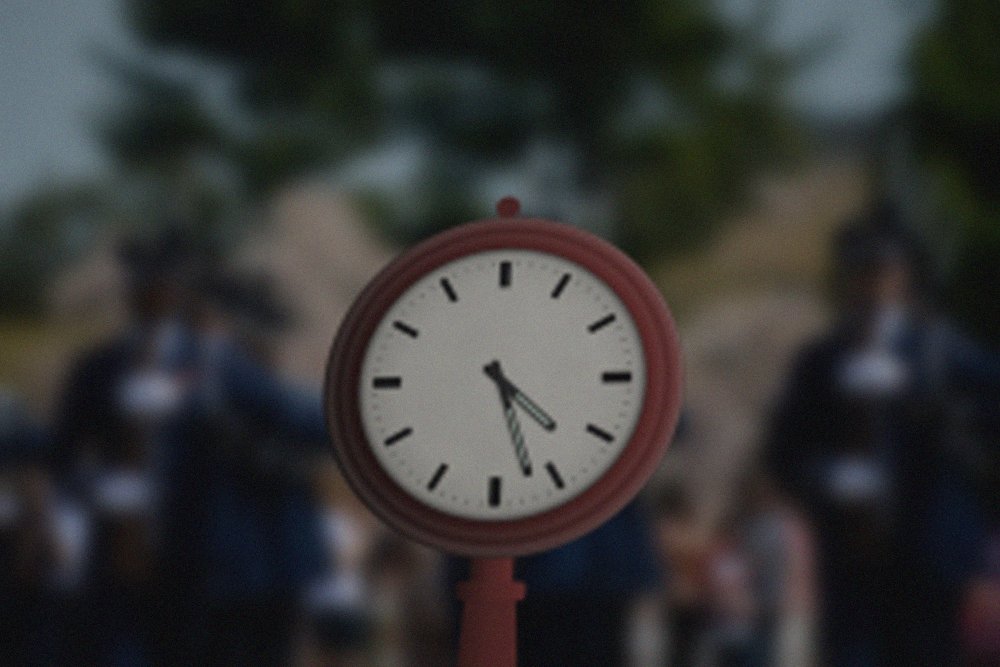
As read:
4,27
